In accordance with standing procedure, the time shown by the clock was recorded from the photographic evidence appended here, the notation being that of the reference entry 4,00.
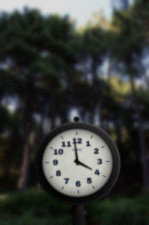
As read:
3,59
